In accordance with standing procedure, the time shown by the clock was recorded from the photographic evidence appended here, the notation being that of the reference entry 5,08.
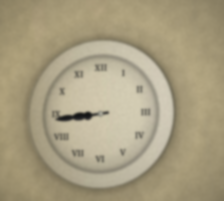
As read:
8,44
